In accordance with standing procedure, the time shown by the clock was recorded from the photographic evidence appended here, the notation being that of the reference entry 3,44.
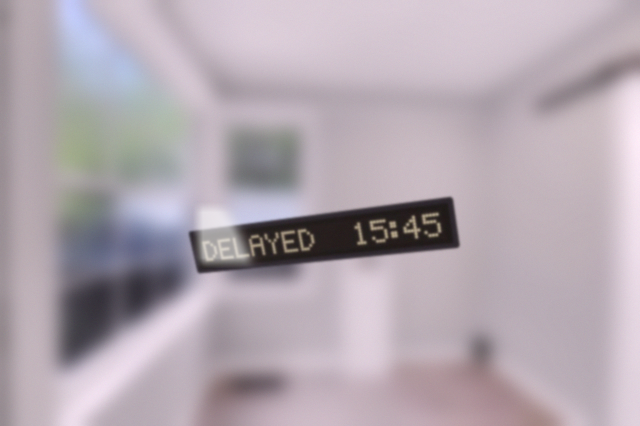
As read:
15,45
